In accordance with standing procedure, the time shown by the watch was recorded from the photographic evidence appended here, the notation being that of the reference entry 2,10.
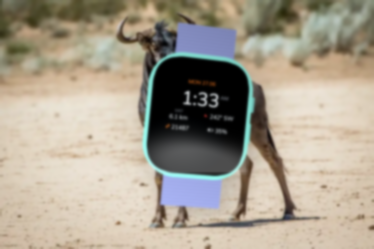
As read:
1,33
